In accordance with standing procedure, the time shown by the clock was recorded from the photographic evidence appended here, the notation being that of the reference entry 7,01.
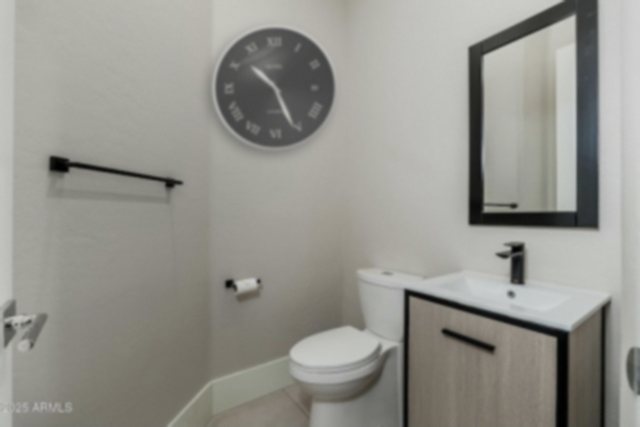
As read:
10,26
